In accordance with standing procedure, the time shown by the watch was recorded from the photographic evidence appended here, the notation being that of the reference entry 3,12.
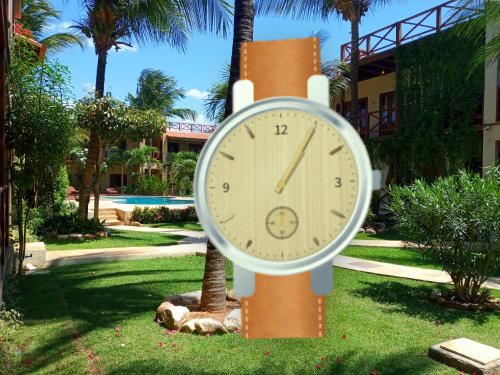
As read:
1,05
